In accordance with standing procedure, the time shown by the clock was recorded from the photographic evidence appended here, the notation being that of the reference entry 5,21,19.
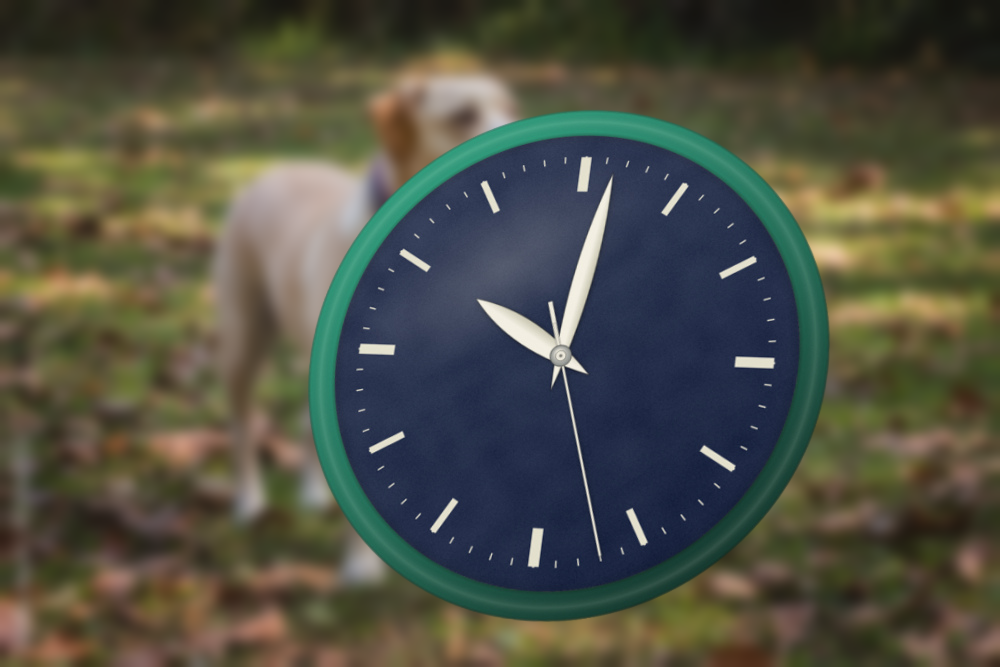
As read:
10,01,27
